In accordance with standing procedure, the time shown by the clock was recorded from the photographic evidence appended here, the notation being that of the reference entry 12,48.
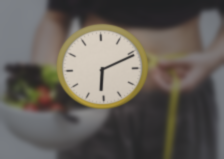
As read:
6,11
